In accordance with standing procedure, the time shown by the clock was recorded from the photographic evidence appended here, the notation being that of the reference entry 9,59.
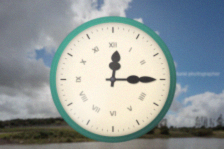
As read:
12,15
